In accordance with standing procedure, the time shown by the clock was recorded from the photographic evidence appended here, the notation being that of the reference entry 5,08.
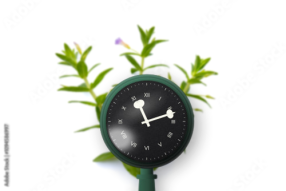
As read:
11,12
